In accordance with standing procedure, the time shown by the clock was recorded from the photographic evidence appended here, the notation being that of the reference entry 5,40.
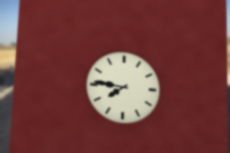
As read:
7,46
